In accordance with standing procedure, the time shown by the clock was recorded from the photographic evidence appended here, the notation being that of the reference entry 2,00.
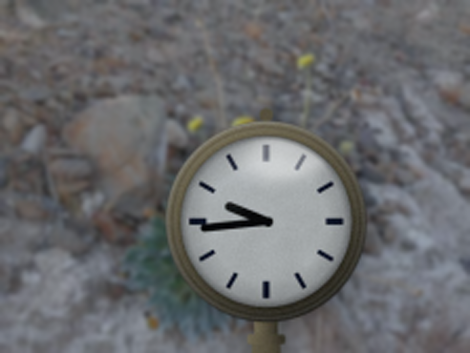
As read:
9,44
